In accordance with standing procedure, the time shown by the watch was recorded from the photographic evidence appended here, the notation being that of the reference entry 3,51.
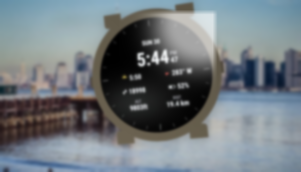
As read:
5,44
